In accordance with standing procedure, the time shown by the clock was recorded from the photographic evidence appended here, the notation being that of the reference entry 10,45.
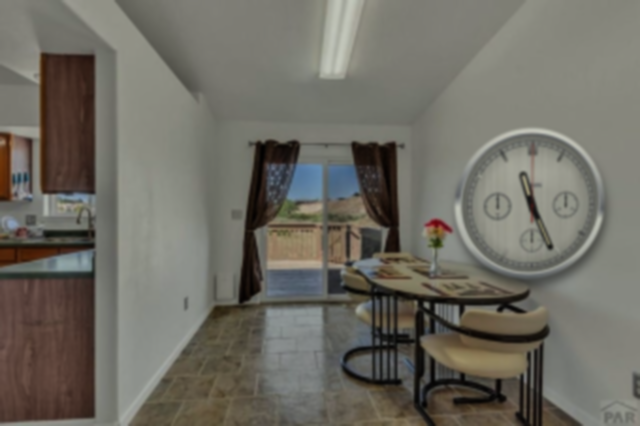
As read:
11,26
